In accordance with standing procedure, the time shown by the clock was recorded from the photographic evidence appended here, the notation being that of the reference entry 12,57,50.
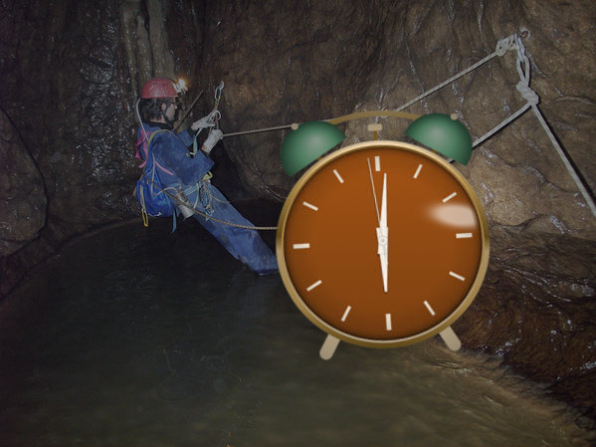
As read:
6,00,59
